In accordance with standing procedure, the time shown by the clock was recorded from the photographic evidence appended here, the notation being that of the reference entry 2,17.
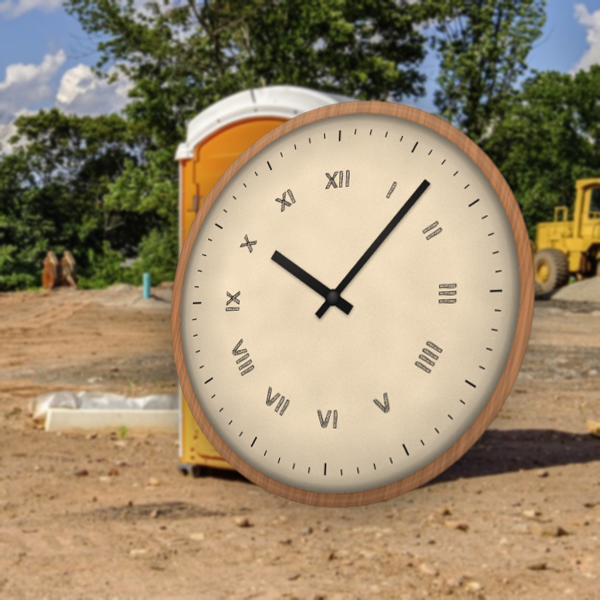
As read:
10,07
